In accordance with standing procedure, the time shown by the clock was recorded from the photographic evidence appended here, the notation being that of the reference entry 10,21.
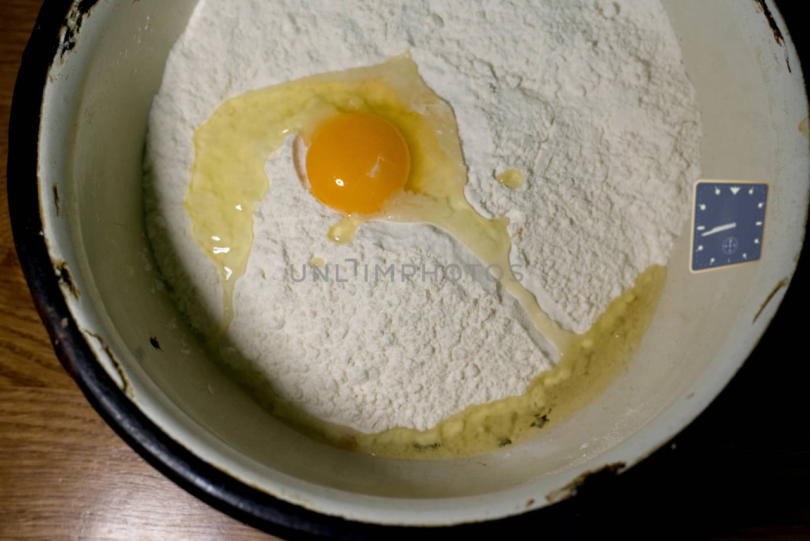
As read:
8,43
